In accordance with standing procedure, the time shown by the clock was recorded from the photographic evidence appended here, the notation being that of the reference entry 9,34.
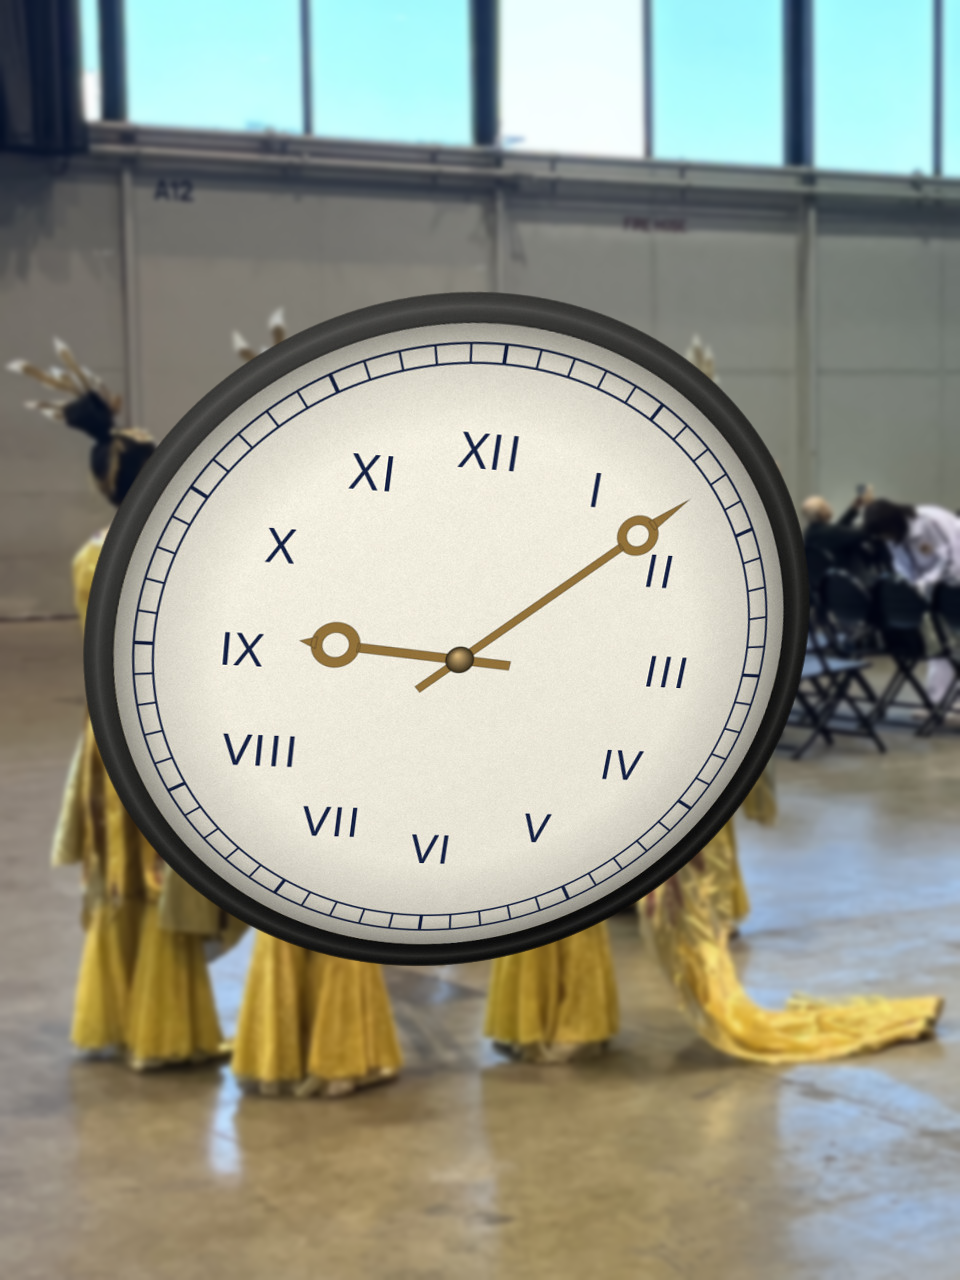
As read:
9,08
